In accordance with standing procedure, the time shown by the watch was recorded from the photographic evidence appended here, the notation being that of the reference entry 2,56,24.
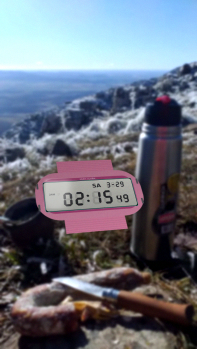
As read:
2,15,49
